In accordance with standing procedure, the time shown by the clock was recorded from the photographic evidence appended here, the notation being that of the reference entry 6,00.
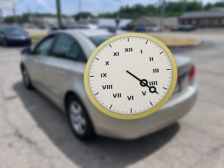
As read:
4,22
